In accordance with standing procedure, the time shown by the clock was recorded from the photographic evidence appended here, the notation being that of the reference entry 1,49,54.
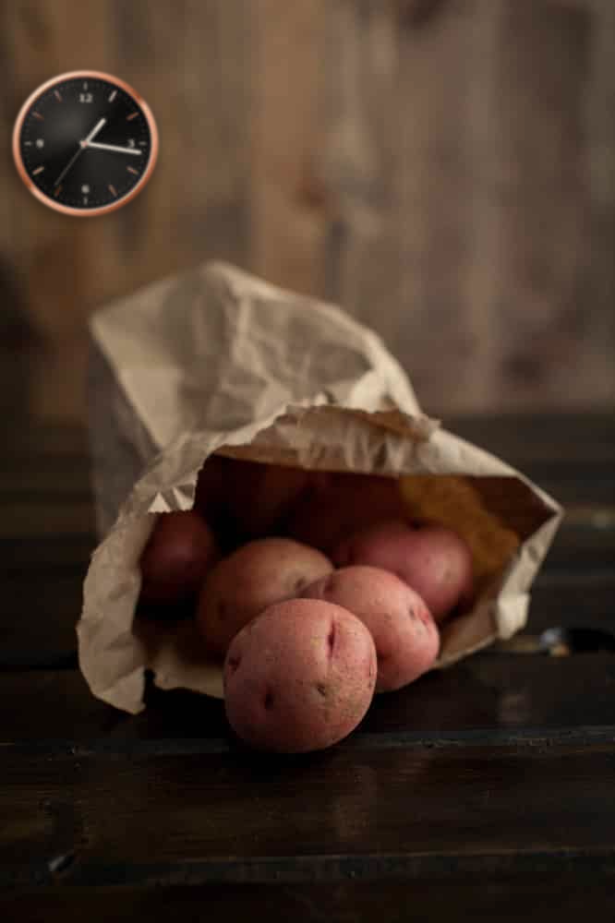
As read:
1,16,36
